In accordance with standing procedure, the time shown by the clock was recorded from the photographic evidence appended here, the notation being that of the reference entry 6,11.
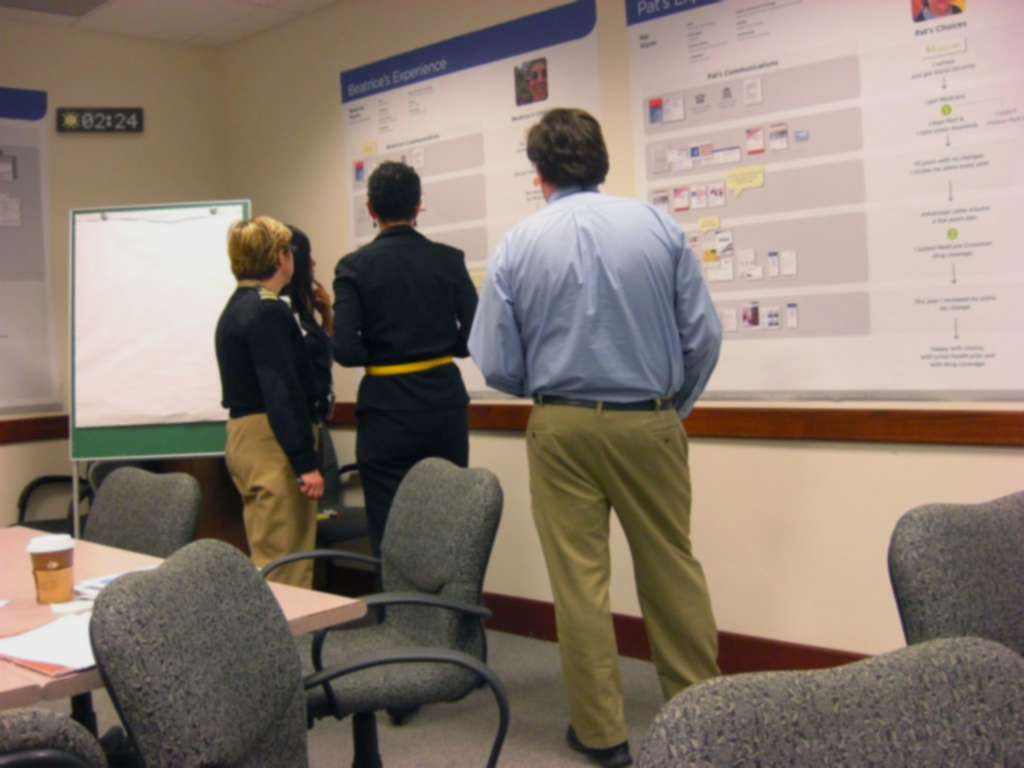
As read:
2,24
